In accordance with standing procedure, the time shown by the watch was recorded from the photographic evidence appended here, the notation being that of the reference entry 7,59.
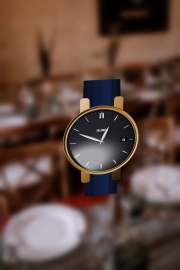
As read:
12,49
